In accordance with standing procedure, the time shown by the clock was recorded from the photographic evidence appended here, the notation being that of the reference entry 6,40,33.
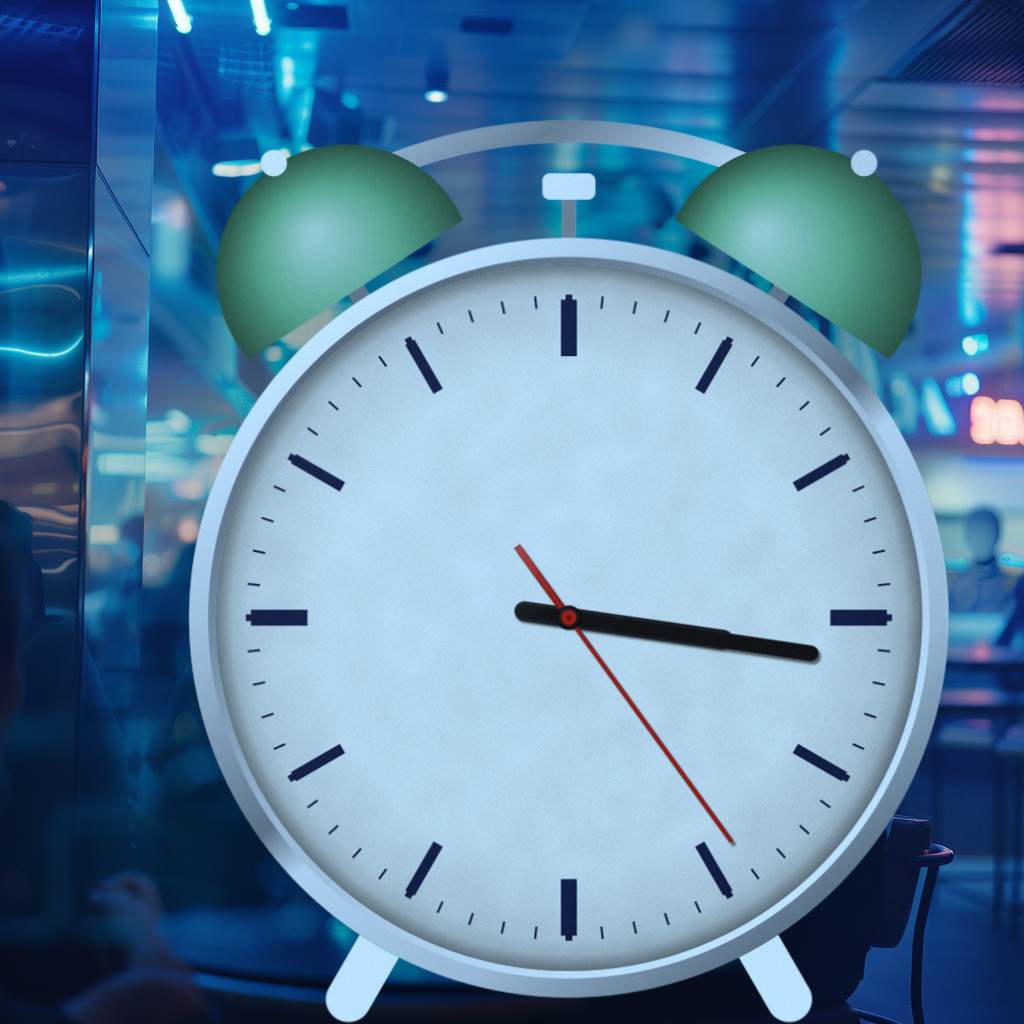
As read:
3,16,24
